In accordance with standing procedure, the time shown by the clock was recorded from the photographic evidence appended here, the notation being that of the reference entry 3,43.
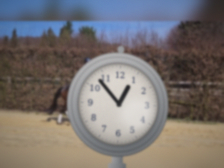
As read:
12,53
